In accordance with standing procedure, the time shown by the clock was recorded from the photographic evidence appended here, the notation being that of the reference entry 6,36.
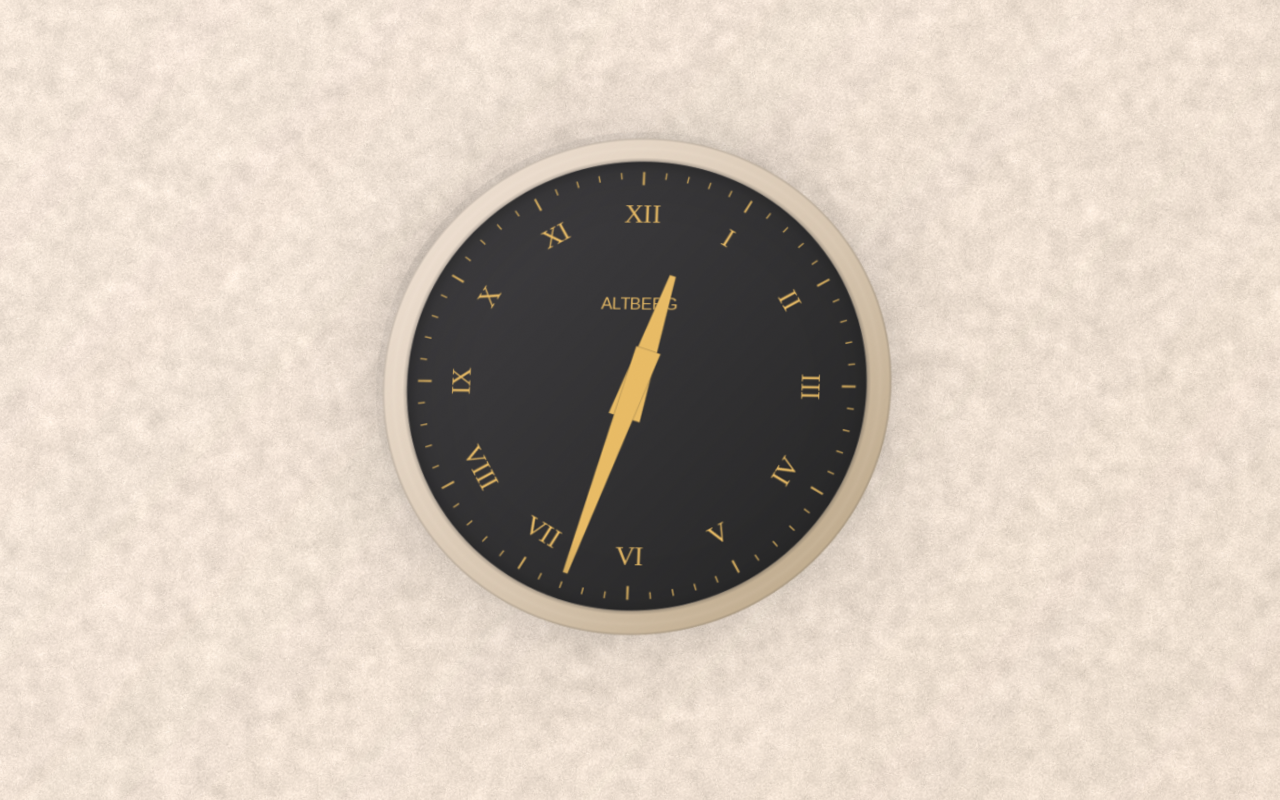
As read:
12,33
